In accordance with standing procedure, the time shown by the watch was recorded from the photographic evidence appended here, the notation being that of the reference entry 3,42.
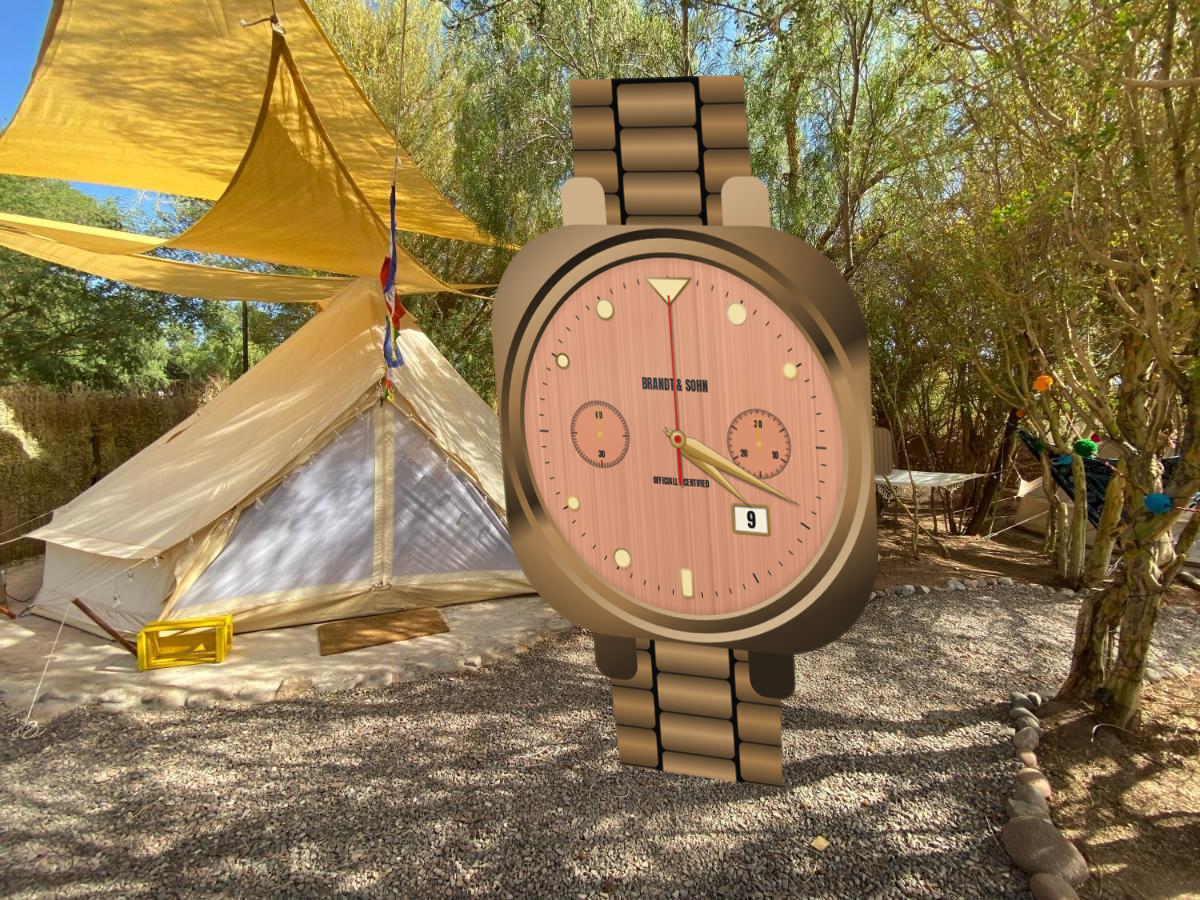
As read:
4,19
